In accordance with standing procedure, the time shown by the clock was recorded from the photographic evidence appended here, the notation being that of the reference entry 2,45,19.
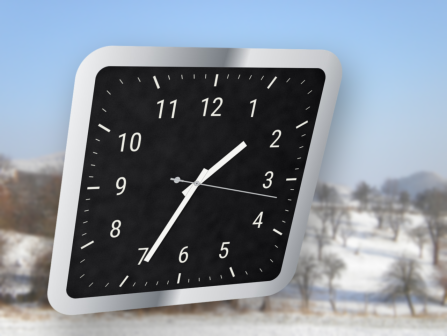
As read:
1,34,17
